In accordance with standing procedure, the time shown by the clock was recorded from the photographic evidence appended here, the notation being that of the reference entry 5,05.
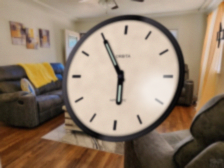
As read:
5,55
